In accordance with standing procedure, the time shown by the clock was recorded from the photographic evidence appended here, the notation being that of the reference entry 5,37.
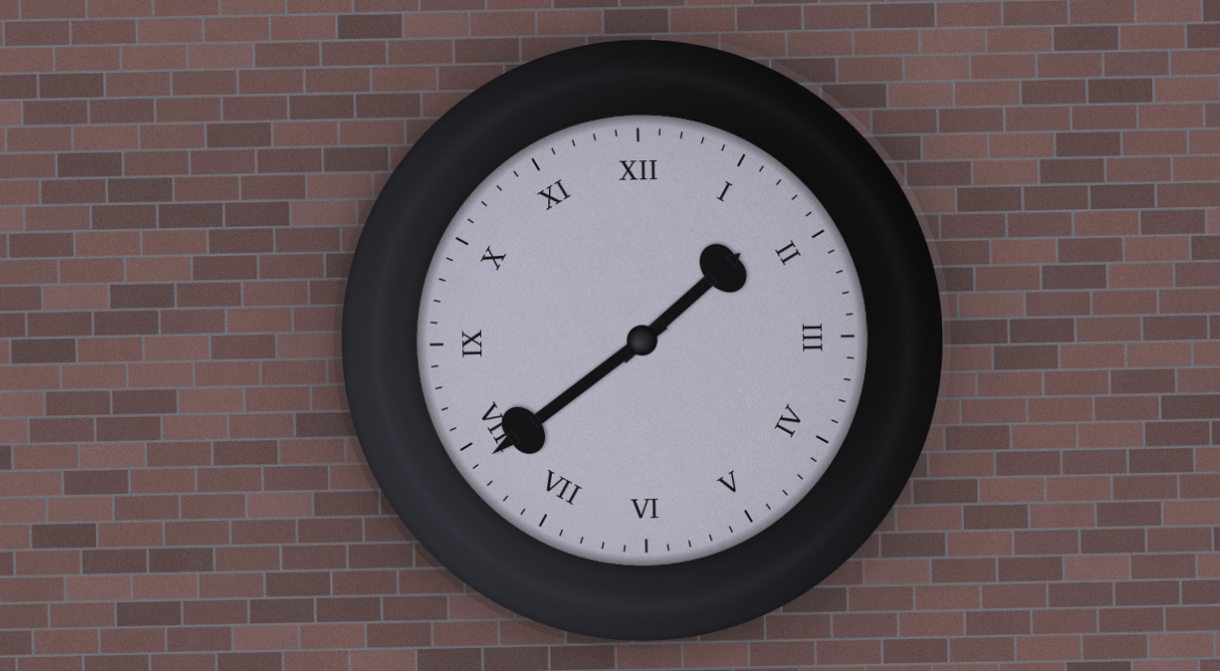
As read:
1,39
